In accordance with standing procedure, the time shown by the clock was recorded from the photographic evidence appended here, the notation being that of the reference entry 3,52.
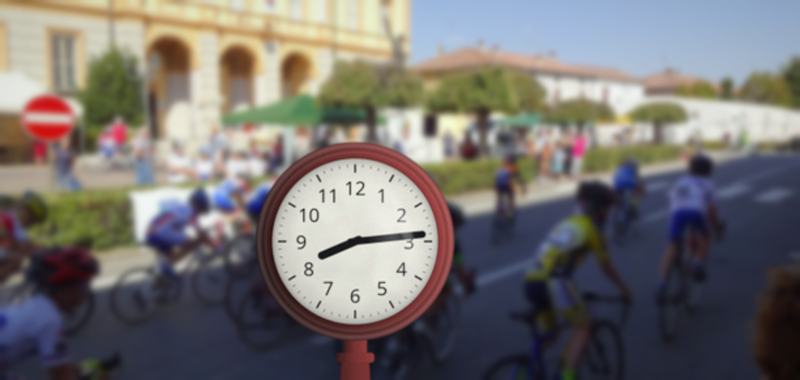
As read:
8,14
